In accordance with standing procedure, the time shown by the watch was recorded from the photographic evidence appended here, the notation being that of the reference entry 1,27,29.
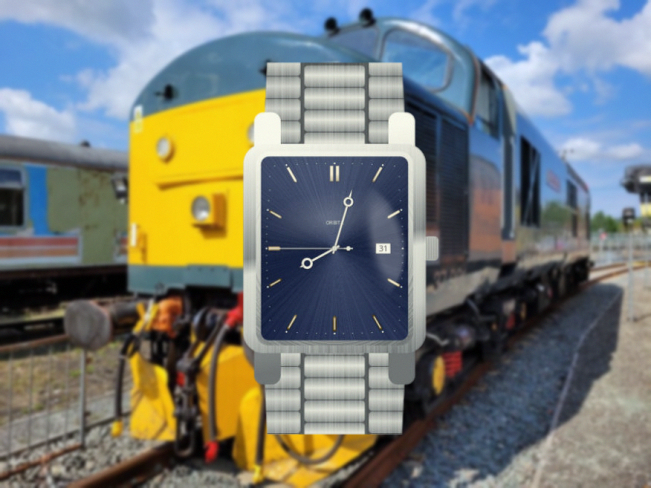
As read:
8,02,45
